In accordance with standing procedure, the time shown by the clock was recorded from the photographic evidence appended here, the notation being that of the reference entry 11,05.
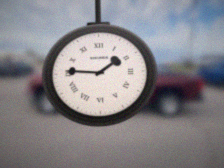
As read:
1,46
